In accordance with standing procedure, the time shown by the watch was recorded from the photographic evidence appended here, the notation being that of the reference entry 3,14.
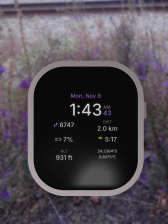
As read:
1,43
